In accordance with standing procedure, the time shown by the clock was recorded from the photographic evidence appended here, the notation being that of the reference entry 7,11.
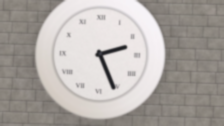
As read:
2,26
